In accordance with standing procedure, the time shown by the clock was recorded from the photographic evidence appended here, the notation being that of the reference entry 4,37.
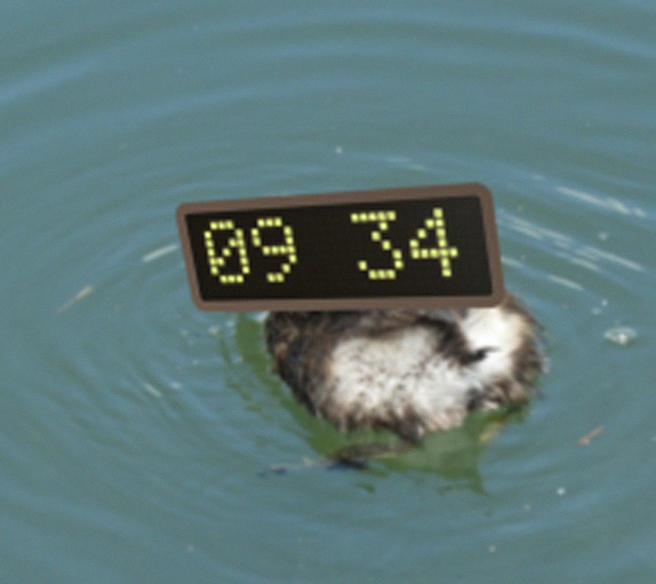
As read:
9,34
